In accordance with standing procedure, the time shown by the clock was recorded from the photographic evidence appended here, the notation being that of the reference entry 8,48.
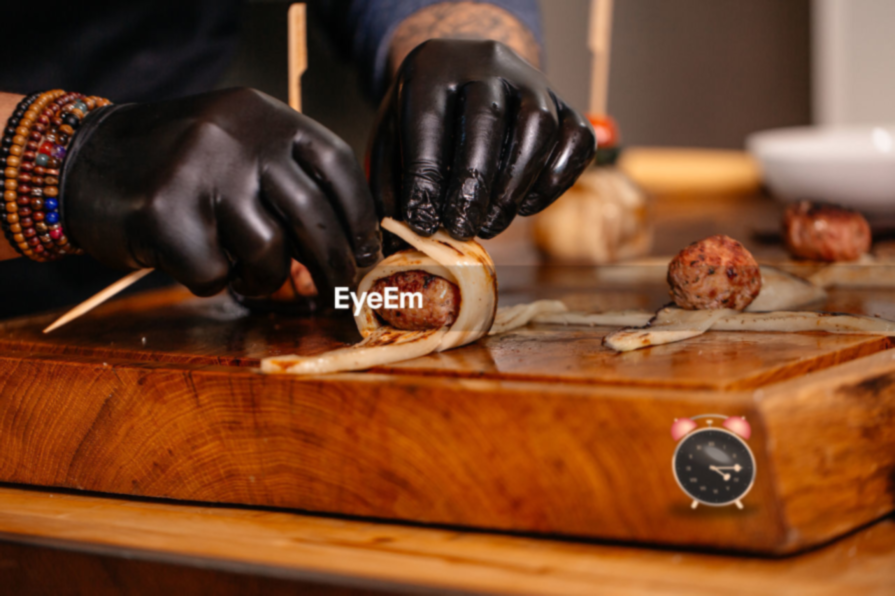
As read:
4,15
